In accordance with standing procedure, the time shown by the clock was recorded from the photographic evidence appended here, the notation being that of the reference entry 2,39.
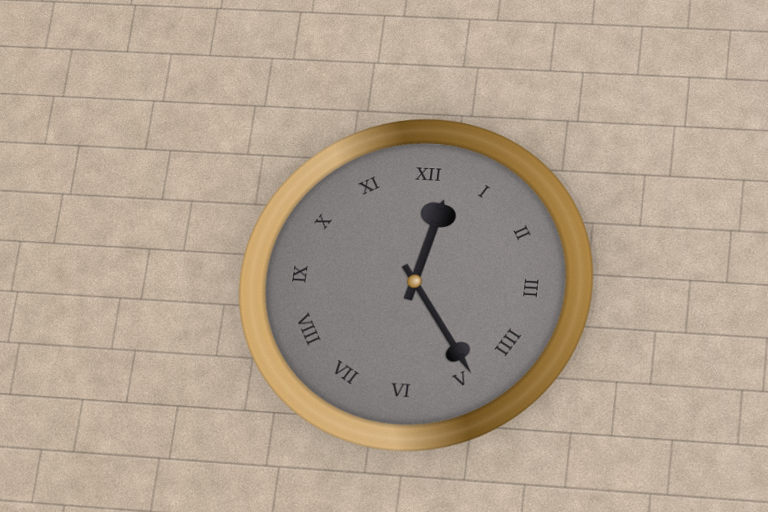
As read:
12,24
